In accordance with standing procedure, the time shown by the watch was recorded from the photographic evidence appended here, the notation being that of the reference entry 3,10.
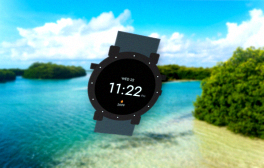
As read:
11,22
